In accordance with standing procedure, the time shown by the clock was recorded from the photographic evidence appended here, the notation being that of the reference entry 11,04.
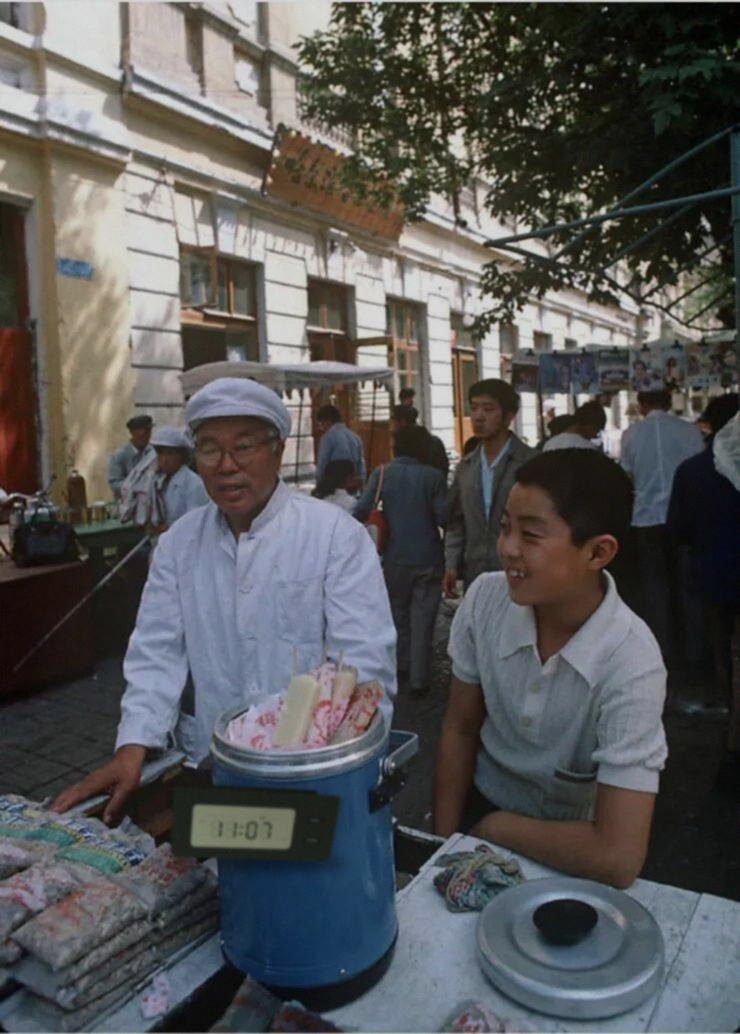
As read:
11,07
